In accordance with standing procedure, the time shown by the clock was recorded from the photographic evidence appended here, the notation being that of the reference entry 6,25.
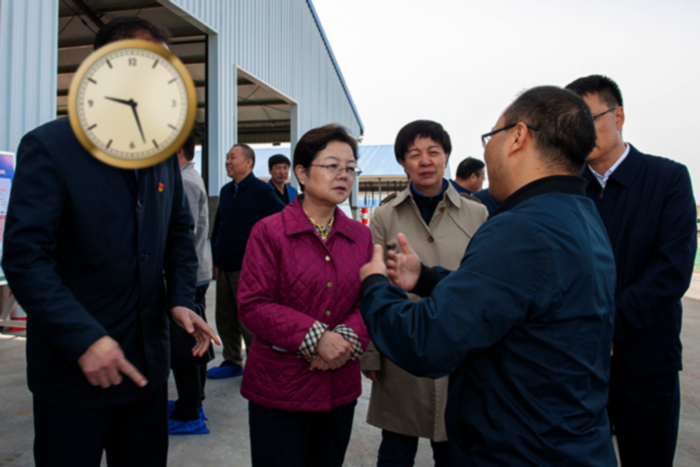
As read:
9,27
